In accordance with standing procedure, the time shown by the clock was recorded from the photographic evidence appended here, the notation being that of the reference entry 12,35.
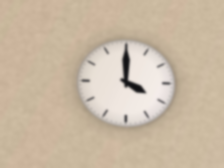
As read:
4,00
